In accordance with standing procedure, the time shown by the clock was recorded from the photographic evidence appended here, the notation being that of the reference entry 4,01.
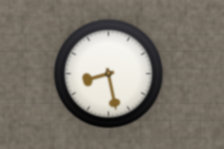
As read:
8,28
